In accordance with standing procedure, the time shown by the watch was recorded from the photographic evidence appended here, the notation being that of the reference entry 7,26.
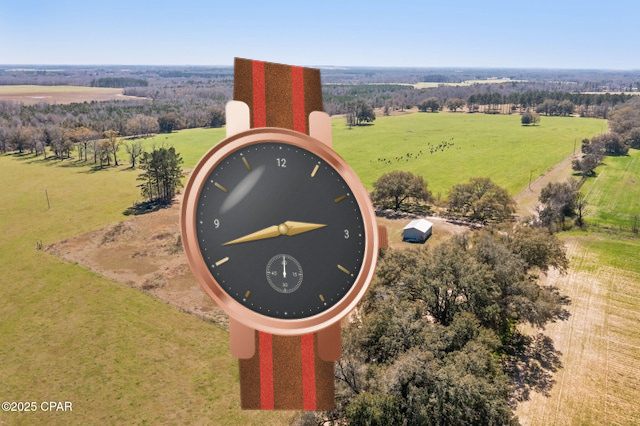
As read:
2,42
